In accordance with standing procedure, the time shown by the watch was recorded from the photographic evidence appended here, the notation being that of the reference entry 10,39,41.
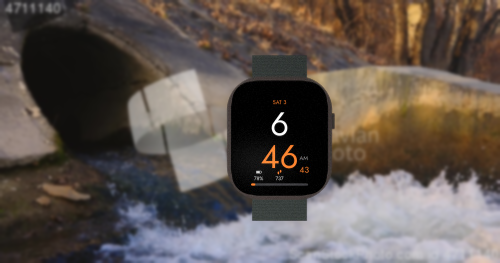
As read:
6,46,43
